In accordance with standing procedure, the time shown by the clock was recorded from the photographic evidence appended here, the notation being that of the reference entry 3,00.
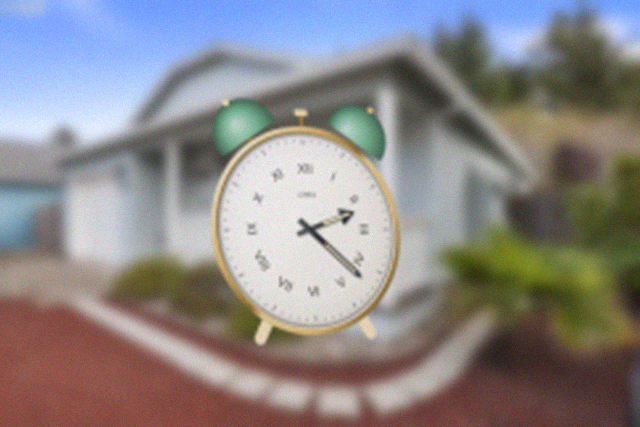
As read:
2,22
